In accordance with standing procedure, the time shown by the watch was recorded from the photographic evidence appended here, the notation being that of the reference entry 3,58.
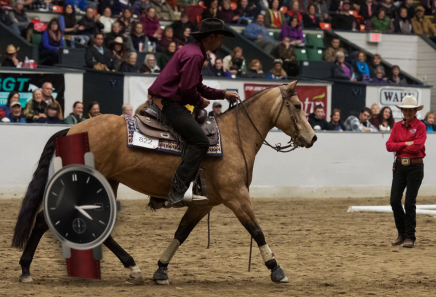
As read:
4,15
